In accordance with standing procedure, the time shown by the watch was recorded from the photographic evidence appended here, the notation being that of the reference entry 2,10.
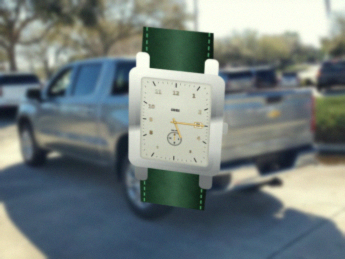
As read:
5,15
